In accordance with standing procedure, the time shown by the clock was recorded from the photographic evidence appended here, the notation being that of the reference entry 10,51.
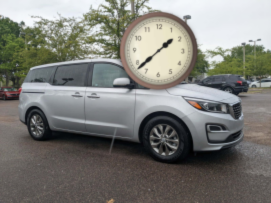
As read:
1,38
